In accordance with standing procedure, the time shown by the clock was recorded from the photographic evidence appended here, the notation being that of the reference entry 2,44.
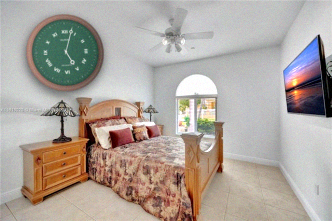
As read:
5,03
